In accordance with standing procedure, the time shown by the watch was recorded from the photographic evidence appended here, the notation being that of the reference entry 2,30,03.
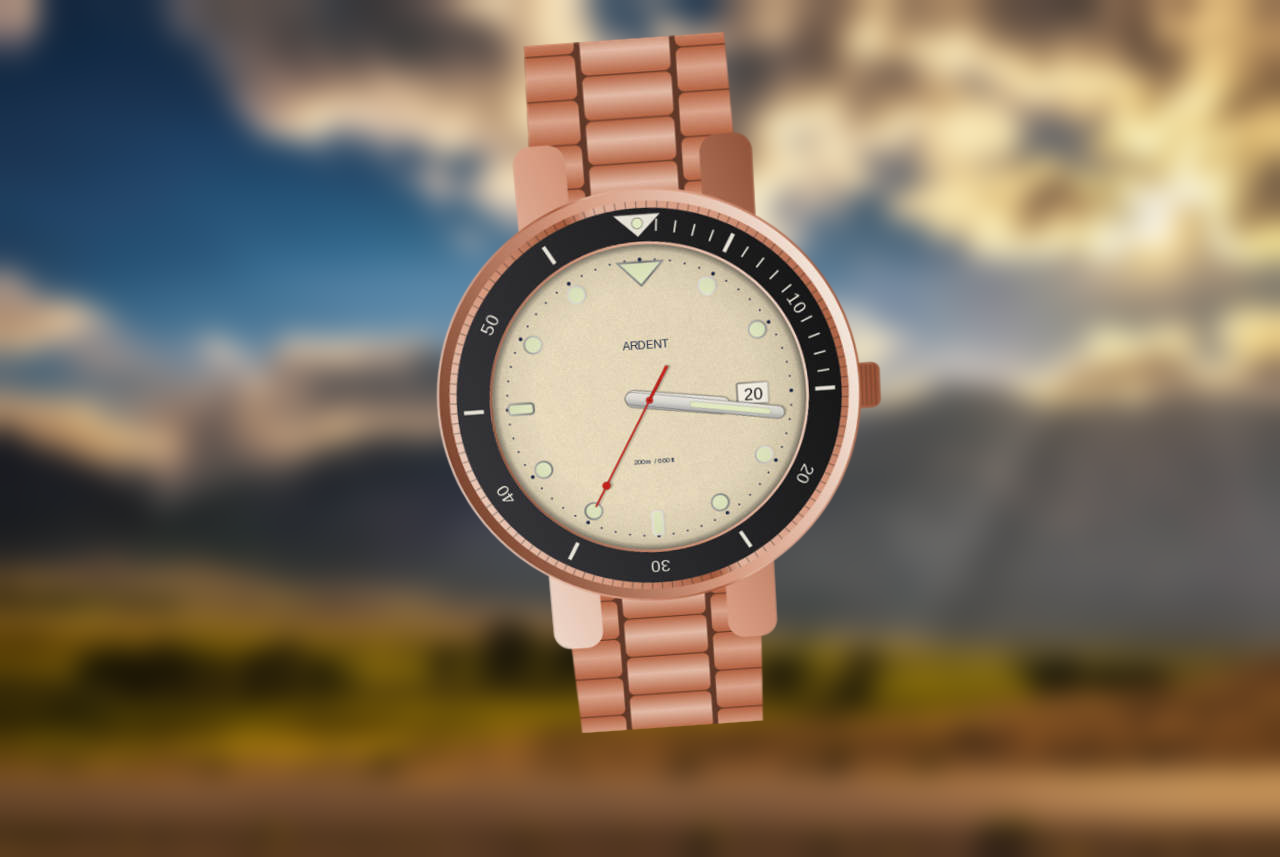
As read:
3,16,35
